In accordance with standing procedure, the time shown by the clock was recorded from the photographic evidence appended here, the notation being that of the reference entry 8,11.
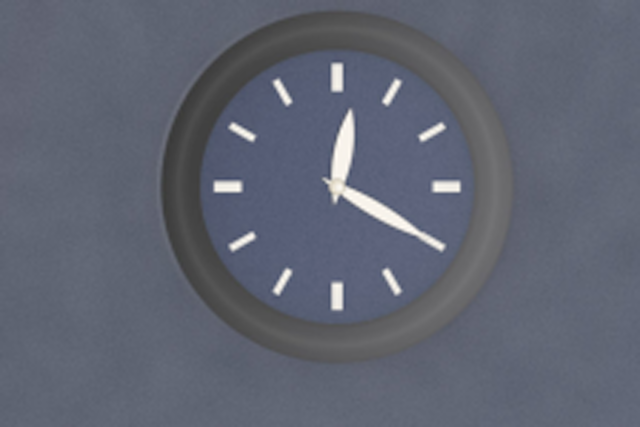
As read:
12,20
